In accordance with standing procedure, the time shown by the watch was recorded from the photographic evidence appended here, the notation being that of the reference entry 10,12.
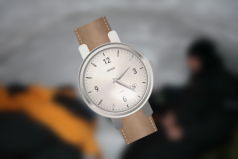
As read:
2,24
